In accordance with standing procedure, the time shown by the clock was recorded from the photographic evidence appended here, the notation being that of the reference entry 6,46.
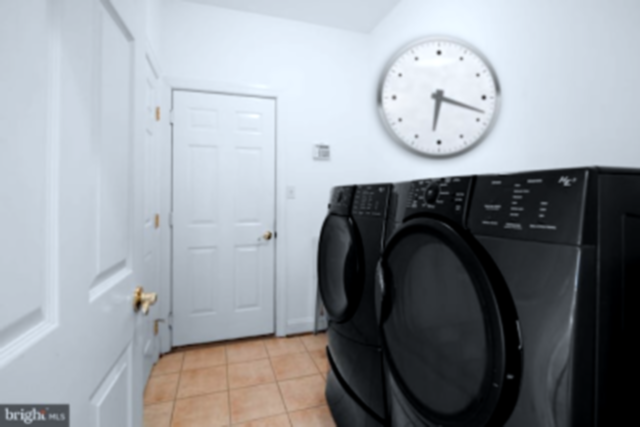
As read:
6,18
